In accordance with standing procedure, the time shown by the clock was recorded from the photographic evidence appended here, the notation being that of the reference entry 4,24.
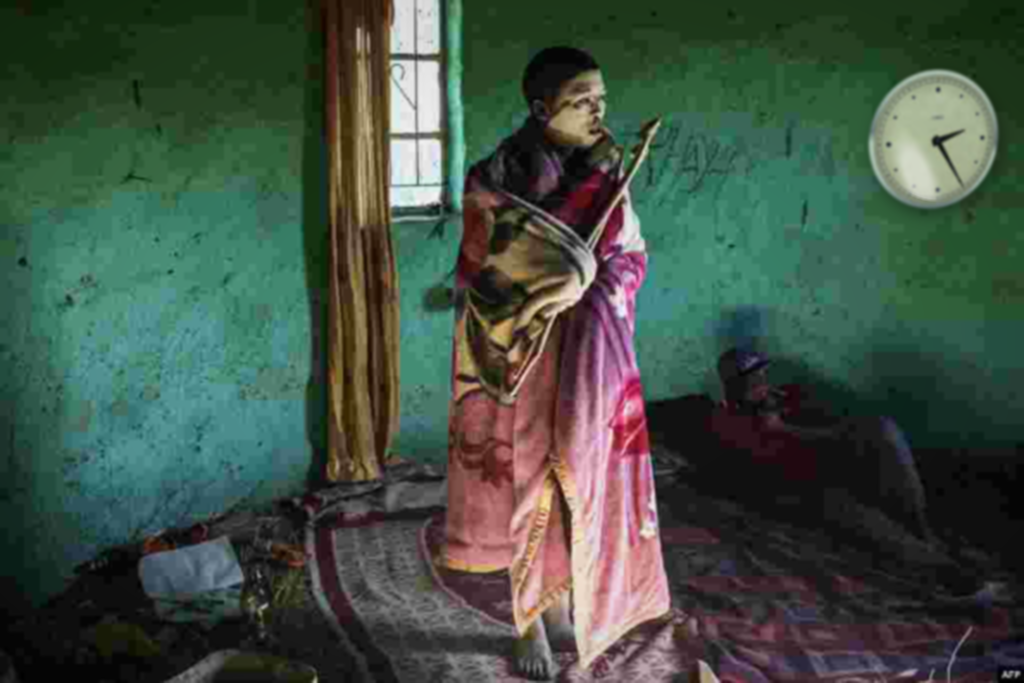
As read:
2,25
